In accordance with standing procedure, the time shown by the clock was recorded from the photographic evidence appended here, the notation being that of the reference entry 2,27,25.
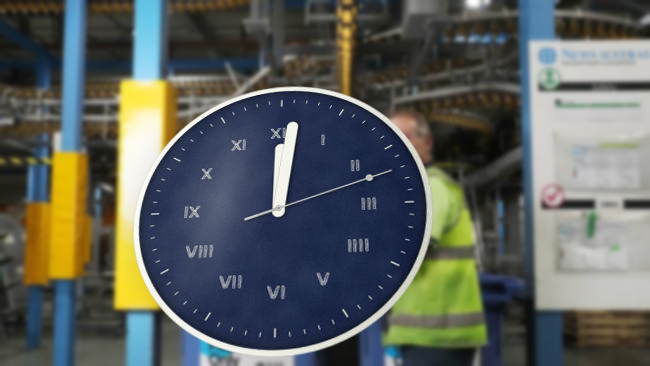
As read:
12,01,12
